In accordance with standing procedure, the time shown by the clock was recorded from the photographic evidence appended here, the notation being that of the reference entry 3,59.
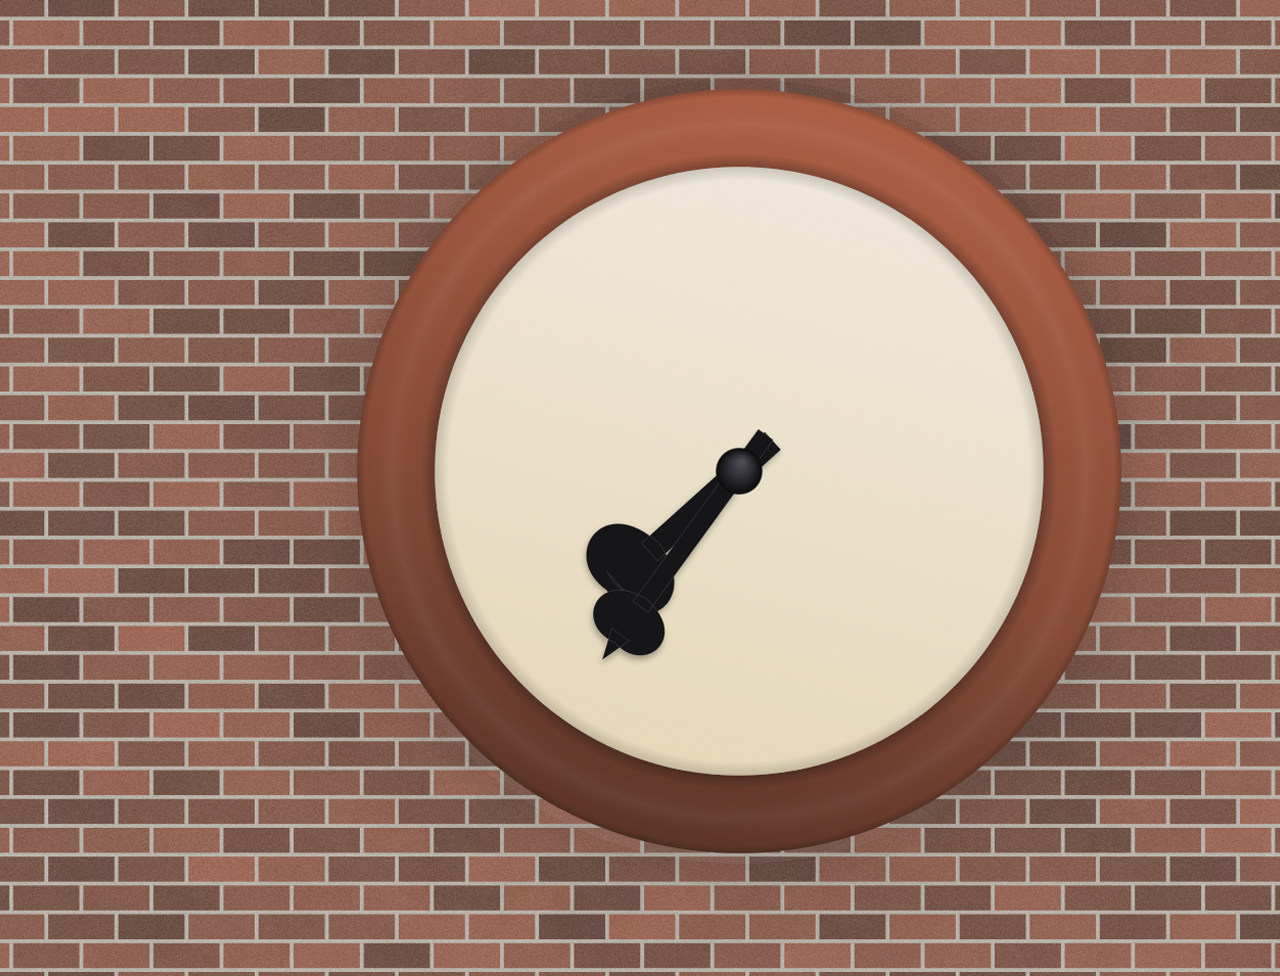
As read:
7,36
